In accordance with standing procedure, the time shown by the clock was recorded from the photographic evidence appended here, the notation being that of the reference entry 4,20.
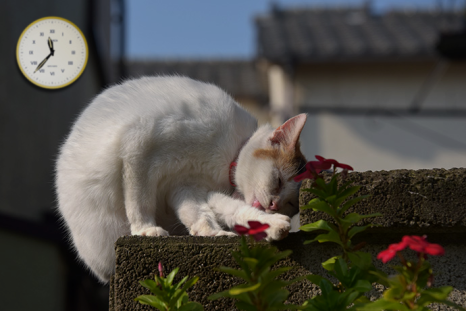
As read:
11,37
